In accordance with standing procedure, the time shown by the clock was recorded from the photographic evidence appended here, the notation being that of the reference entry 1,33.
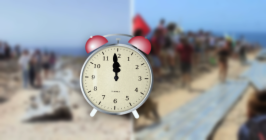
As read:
11,59
